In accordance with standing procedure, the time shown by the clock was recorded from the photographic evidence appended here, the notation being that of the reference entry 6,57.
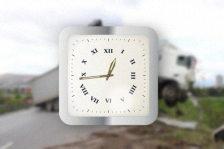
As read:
12,44
